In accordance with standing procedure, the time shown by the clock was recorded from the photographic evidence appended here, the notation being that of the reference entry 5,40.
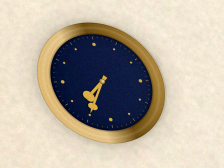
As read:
7,35
